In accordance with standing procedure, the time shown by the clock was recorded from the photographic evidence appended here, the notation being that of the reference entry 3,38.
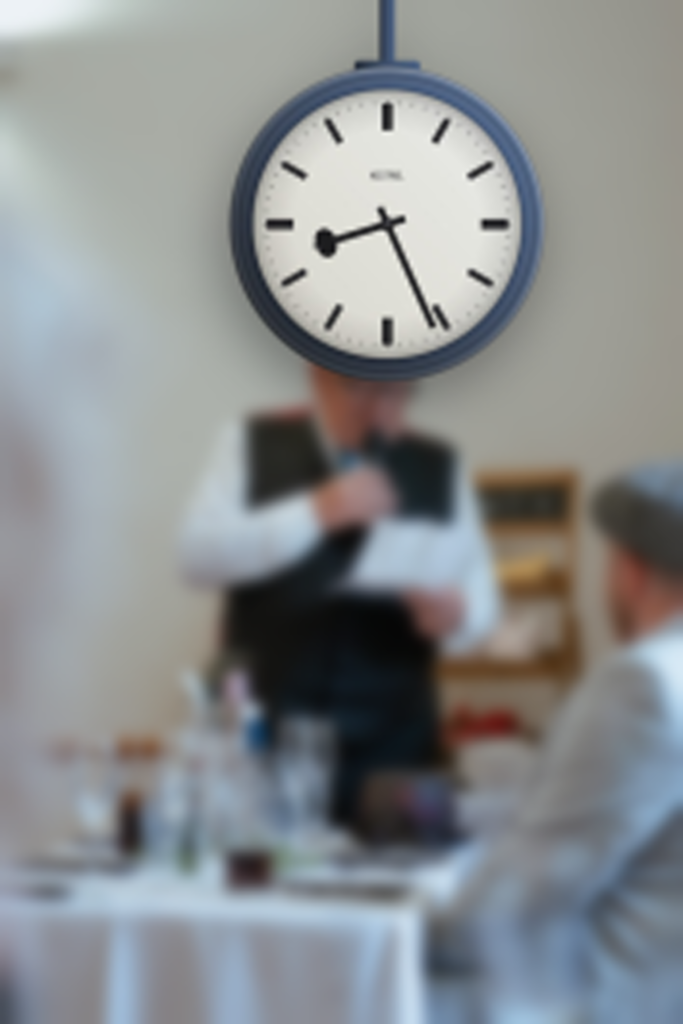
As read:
8,26
